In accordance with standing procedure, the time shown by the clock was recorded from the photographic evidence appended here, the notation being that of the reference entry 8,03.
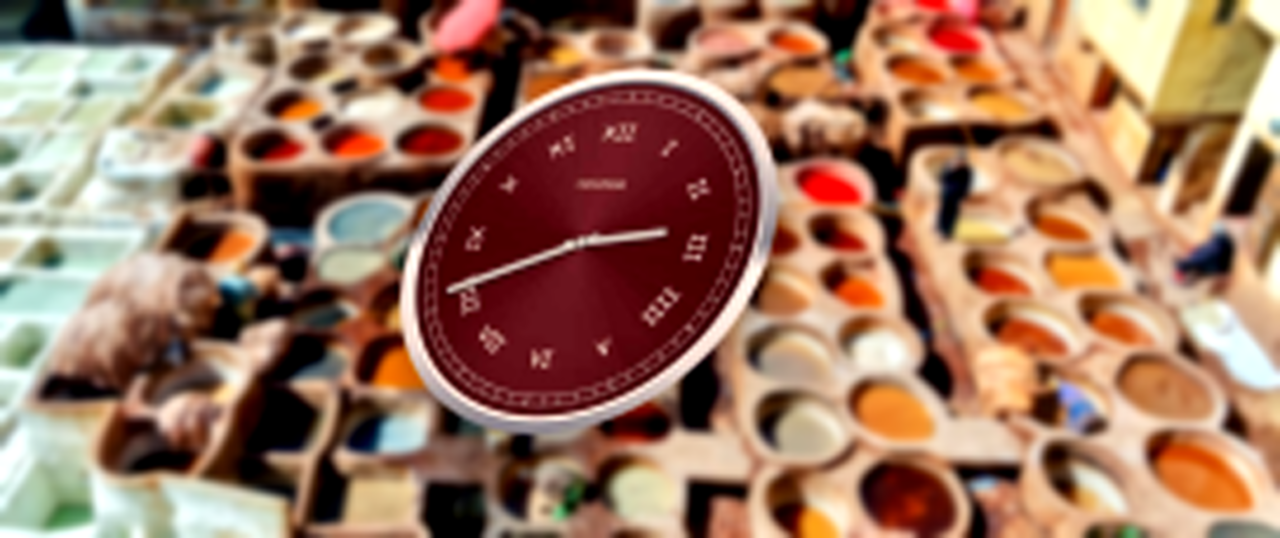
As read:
2,41
